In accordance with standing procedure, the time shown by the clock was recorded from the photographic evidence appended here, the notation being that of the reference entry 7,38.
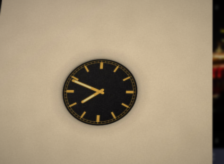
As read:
7,49
